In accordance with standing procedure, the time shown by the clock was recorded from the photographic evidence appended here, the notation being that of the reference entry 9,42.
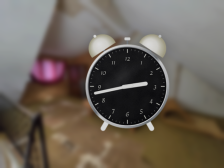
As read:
2,43
